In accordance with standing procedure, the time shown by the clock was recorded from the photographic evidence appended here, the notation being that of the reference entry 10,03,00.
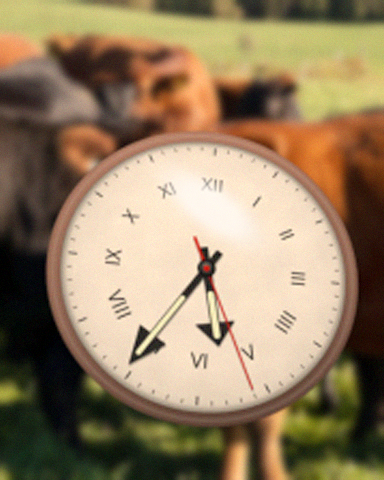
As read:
5,35,26
